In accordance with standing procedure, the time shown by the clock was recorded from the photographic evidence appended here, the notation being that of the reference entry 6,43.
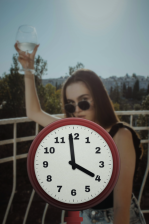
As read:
3,59
